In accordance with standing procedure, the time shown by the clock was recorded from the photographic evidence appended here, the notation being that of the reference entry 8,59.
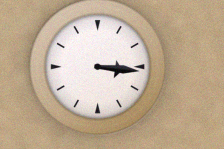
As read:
3,16
